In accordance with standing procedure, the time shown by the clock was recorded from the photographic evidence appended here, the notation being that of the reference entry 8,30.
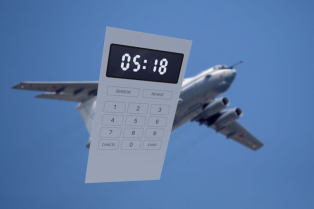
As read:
5,18
